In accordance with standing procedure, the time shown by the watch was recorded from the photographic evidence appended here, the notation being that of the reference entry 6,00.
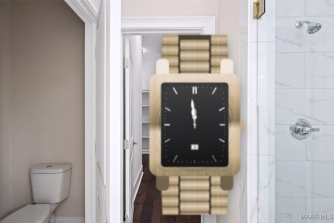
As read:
11,59
